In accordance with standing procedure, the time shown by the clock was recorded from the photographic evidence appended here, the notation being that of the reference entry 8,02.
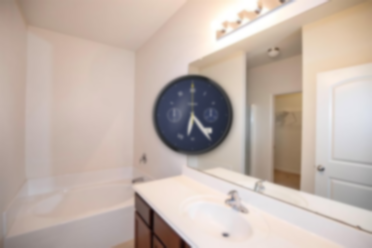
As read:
6,24
